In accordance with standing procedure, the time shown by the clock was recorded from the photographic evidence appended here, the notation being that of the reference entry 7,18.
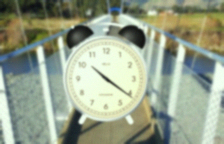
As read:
10,21
